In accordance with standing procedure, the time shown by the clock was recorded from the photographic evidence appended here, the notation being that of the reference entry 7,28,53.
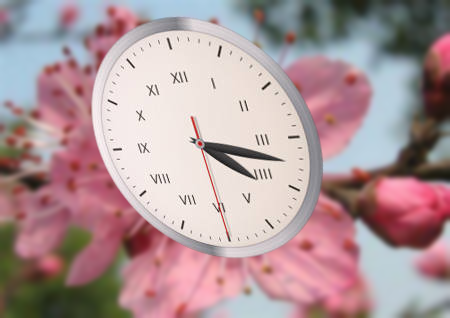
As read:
4,17,30
